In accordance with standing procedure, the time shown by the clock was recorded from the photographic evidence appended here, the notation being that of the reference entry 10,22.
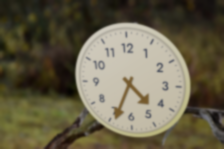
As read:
4,34
